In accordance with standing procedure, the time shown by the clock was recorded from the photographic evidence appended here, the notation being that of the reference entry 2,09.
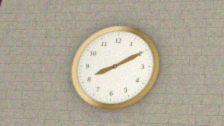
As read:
8,10
